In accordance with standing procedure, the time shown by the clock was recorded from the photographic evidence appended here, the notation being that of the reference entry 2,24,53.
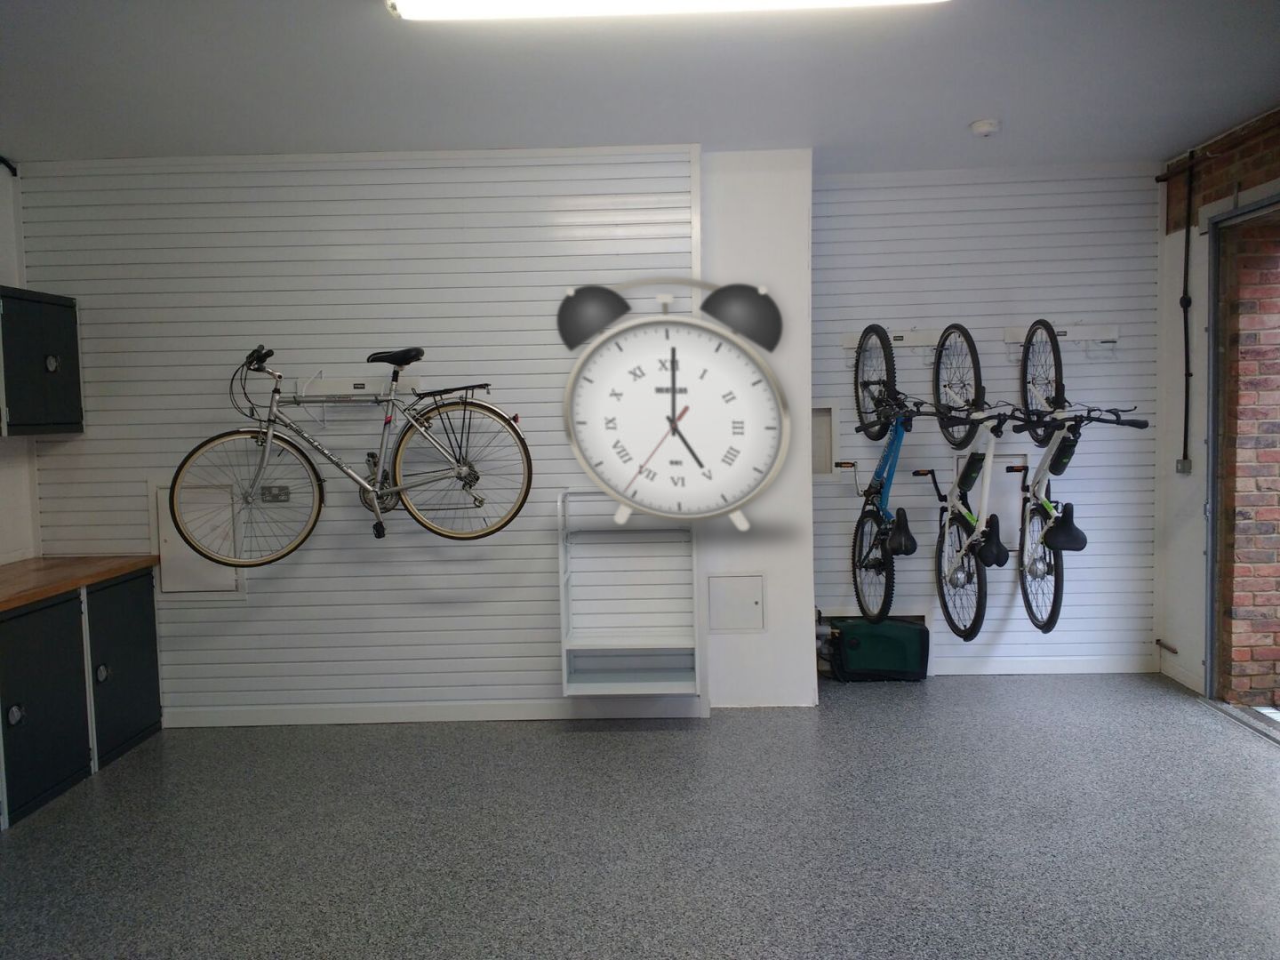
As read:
5,00,36
